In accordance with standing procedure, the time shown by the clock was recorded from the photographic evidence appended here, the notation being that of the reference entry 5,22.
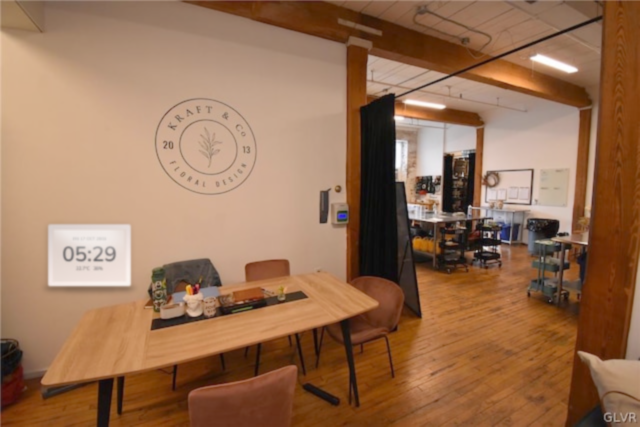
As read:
5,29
